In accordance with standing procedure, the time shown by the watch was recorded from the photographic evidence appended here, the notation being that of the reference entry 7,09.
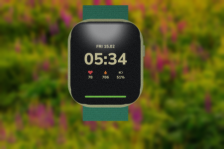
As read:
5,34
